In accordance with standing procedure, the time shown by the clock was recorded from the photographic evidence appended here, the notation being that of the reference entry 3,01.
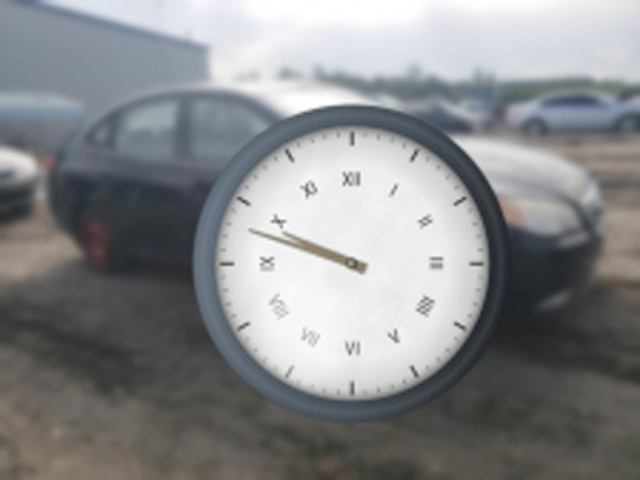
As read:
9,48
